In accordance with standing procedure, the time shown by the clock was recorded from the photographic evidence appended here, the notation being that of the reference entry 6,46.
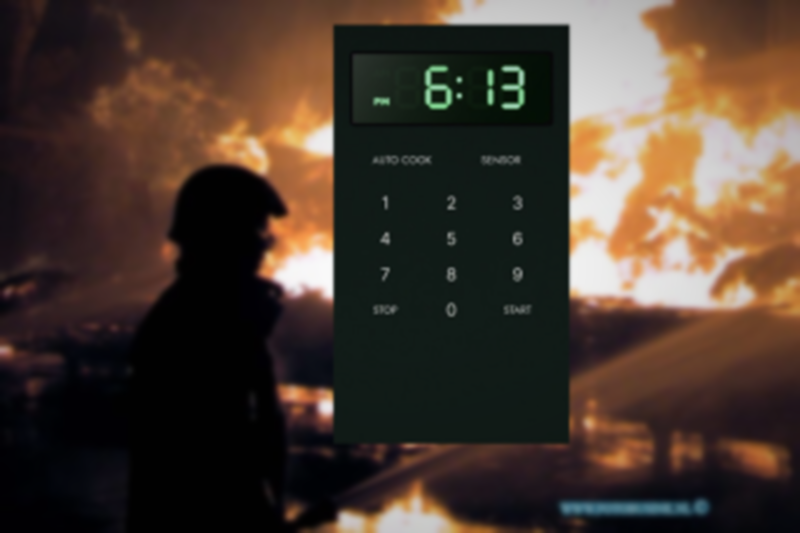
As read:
6,13
